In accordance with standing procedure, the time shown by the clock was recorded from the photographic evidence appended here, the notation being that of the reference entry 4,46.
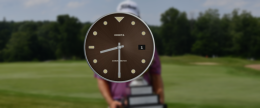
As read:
8,30
